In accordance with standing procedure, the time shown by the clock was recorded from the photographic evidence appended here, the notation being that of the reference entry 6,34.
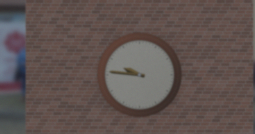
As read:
9,46
